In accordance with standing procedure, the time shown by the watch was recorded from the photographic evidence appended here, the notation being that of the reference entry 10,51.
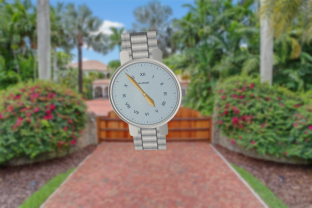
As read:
4,54
